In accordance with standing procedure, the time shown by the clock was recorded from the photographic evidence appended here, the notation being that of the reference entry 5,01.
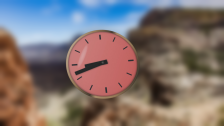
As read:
8,42
